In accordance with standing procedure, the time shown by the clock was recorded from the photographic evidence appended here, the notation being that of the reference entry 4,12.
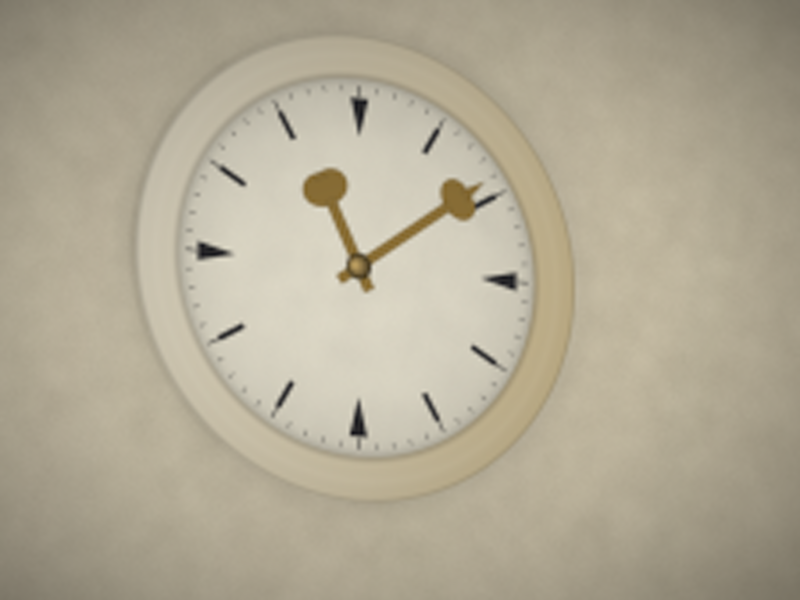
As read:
11,09
